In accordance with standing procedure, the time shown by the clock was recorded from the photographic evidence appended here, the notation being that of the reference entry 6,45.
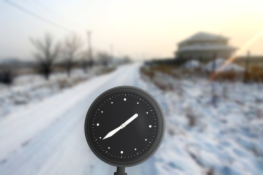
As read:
1,39
